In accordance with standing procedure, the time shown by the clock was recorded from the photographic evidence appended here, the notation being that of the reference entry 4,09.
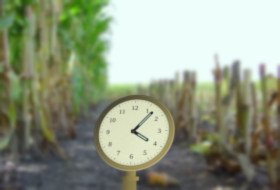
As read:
4,07
